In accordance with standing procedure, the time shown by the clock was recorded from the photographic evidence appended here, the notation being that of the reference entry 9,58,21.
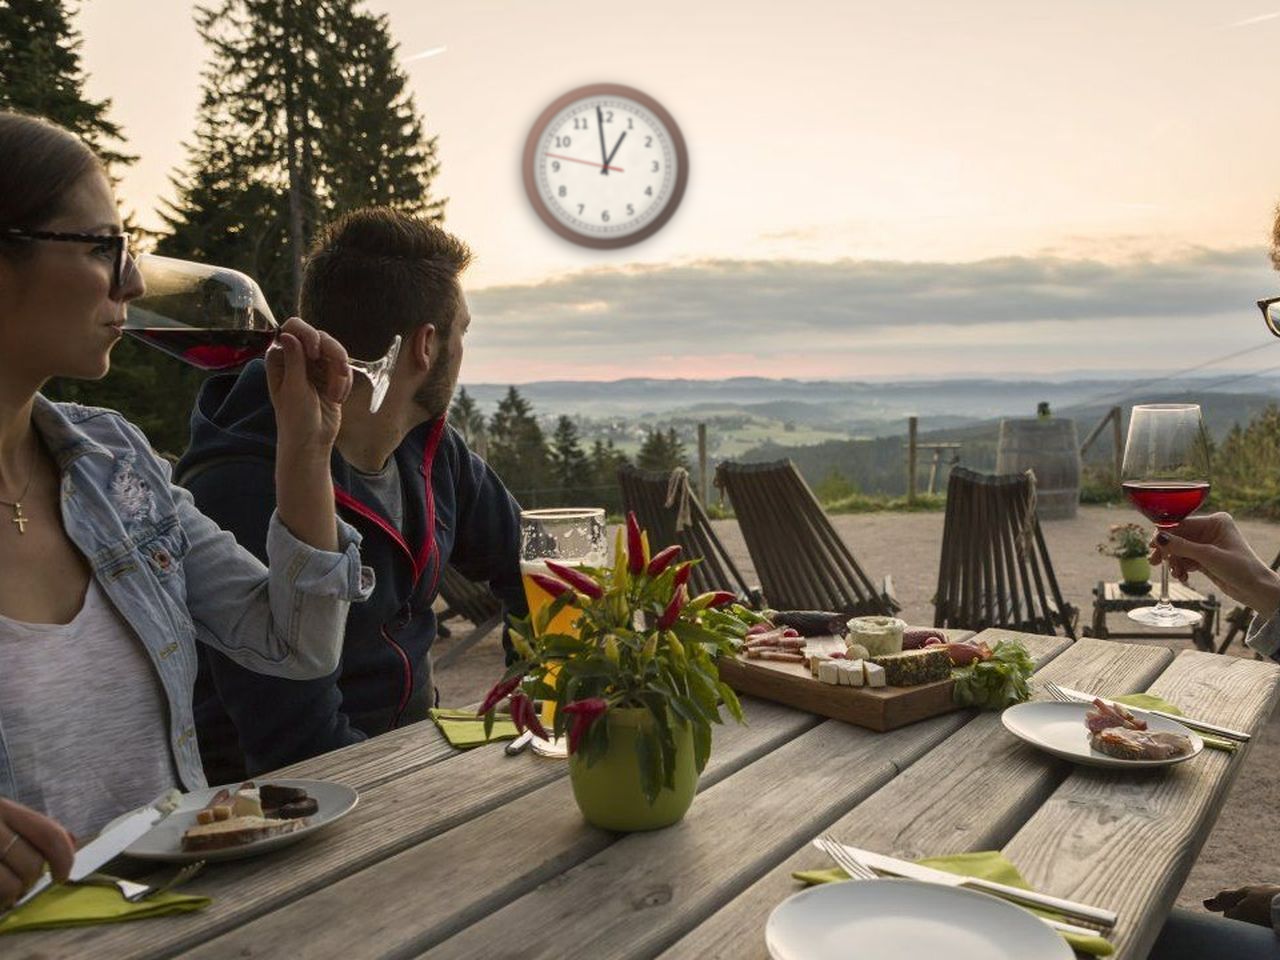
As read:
12,58,47
